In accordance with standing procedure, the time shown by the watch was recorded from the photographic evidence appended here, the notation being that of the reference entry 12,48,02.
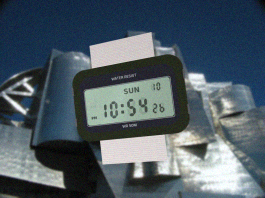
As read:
10,54,26
